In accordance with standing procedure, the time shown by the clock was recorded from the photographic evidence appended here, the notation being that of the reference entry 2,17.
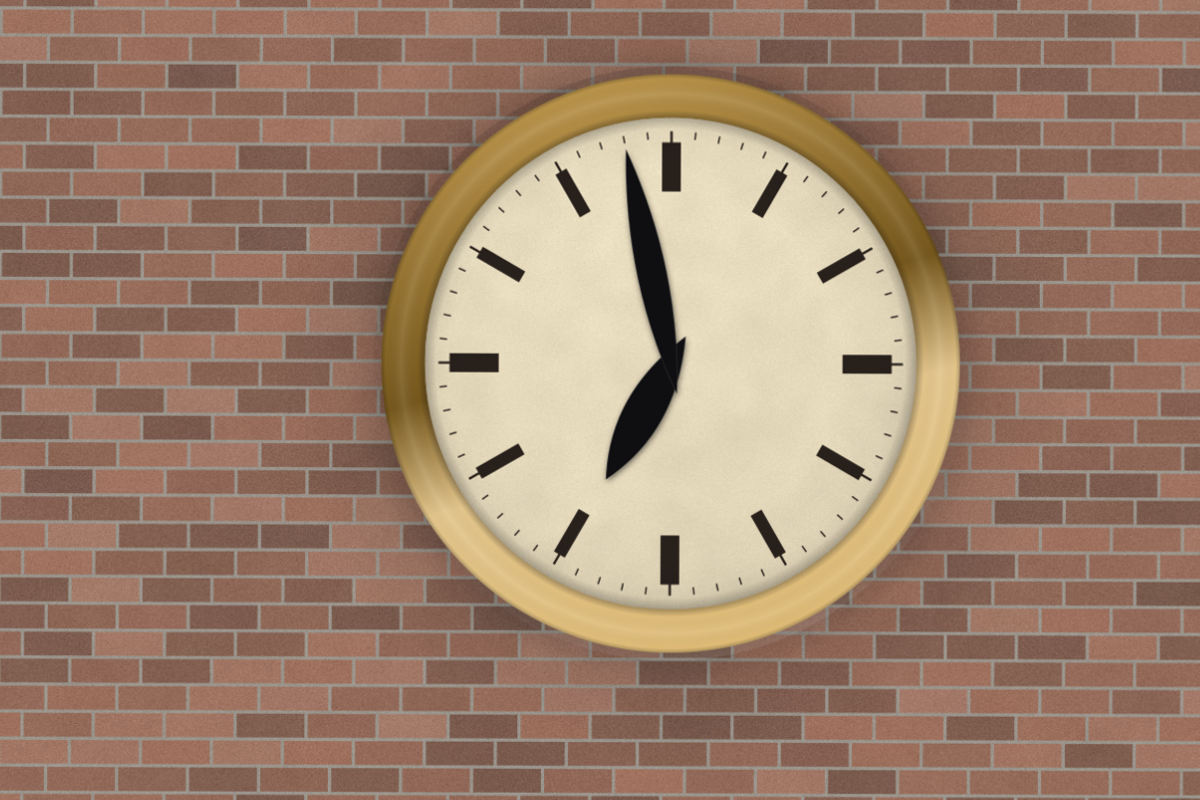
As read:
6,58
